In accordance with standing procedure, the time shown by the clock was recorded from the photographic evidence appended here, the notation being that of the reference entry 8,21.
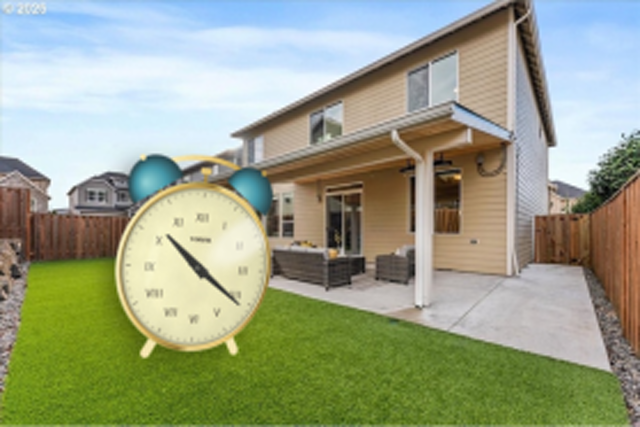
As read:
10,21
